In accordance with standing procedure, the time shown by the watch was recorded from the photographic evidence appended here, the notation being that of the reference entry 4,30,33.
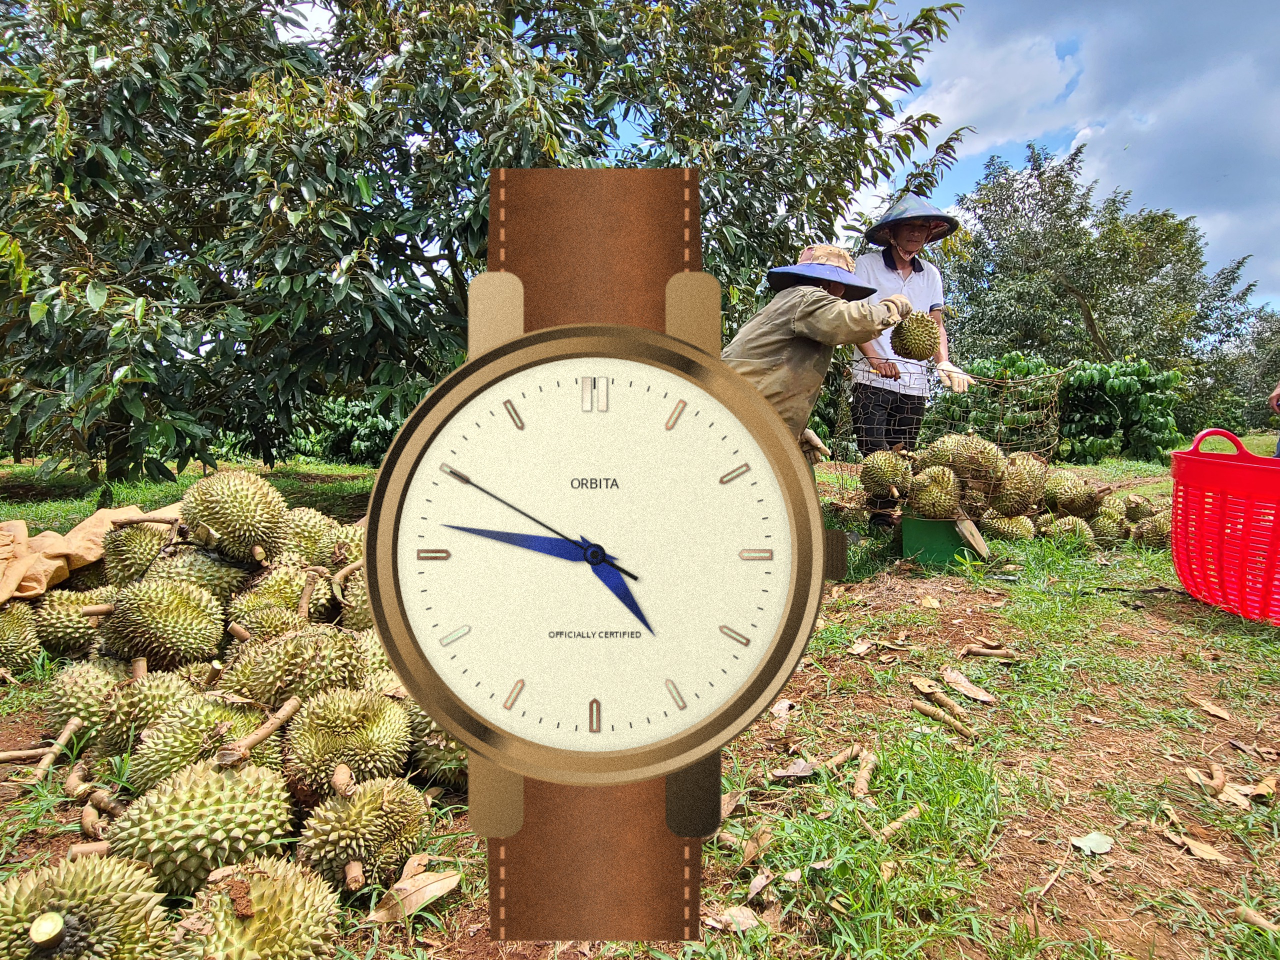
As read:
4,46,50
